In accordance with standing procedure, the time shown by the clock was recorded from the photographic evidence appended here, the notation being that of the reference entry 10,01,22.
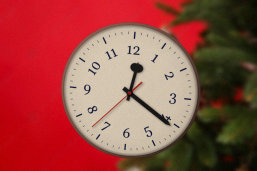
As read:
12,20,37
